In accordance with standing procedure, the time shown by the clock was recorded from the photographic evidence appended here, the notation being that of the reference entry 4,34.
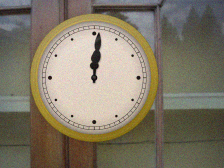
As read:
12,01
